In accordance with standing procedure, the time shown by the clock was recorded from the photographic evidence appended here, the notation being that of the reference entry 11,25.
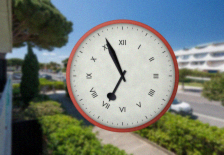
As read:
6,56
